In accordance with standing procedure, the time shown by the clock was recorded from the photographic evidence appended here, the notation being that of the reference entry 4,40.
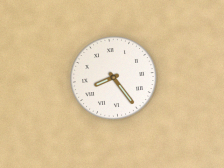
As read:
8,25
